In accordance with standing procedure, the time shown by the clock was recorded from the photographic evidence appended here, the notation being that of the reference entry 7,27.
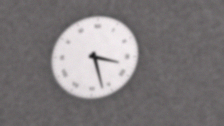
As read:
3,27
